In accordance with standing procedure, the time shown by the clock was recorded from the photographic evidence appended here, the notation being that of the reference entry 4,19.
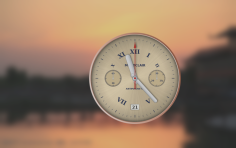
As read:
11,23
